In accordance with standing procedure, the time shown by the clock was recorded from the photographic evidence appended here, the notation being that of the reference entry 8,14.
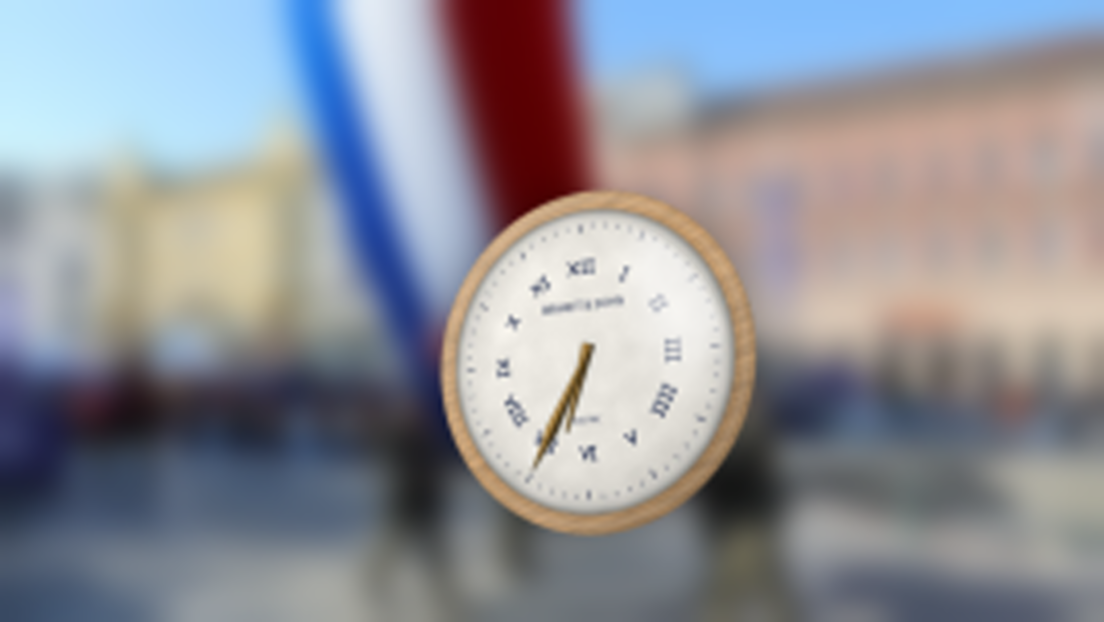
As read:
6,35
